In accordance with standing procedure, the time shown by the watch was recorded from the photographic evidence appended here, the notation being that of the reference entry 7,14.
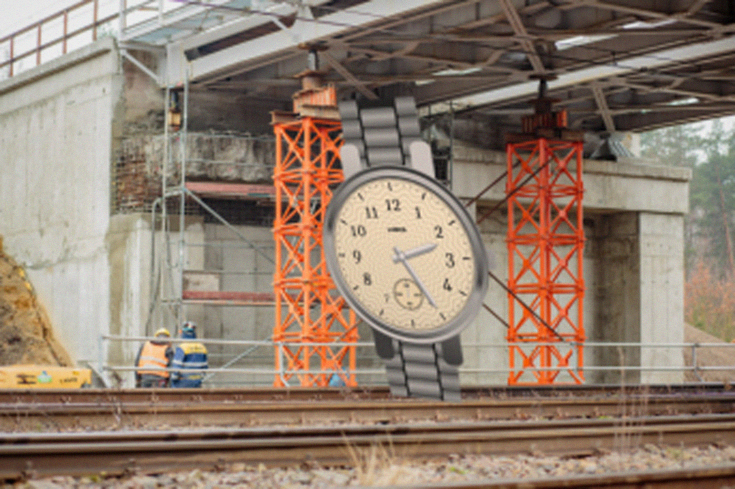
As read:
2,25
